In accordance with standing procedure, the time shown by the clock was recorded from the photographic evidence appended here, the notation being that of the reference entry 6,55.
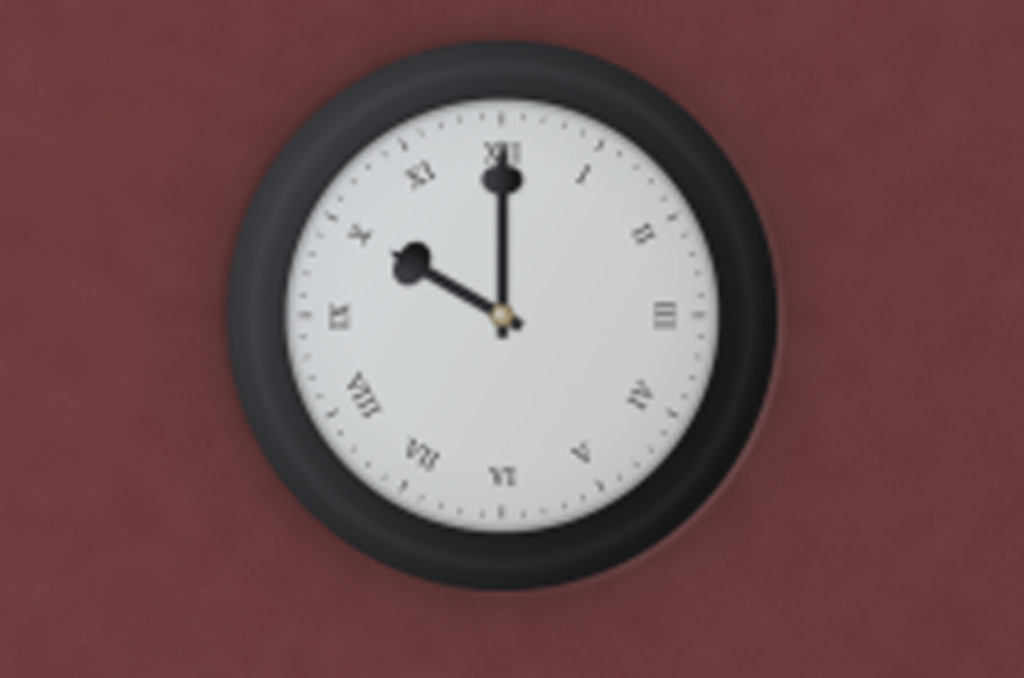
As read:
10,00
